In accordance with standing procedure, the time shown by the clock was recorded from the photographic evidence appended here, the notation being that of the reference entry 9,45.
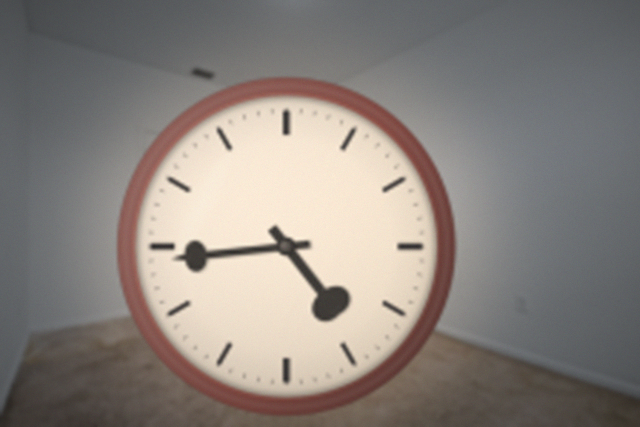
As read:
4,44
